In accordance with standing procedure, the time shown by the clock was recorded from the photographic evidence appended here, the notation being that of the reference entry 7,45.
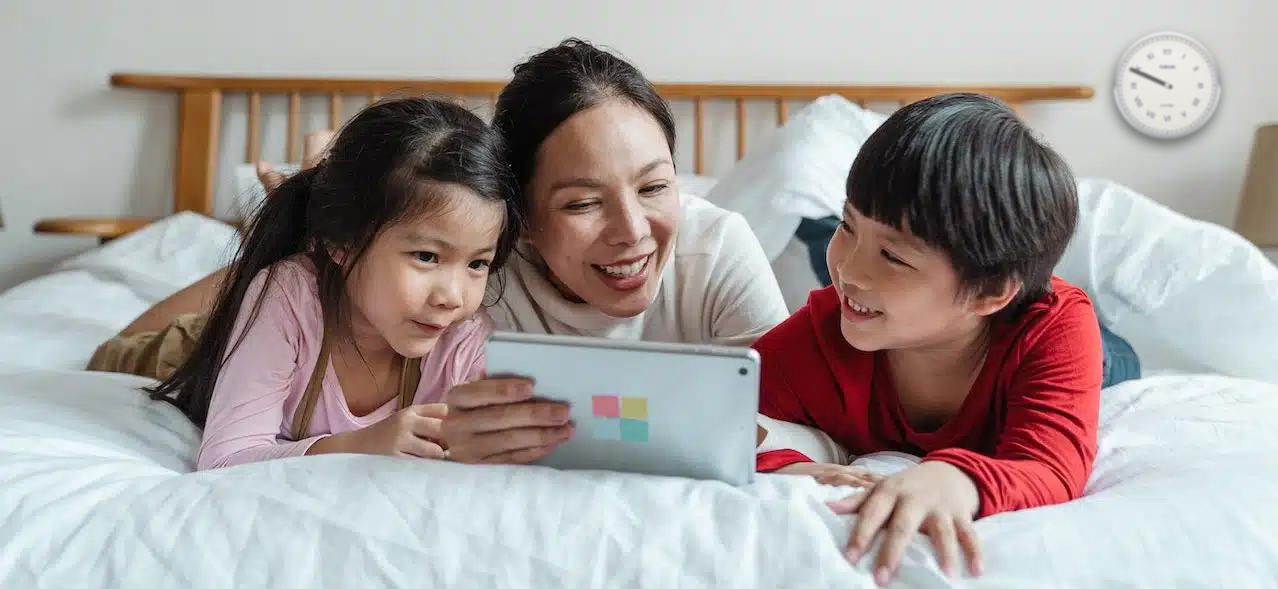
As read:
9,49
